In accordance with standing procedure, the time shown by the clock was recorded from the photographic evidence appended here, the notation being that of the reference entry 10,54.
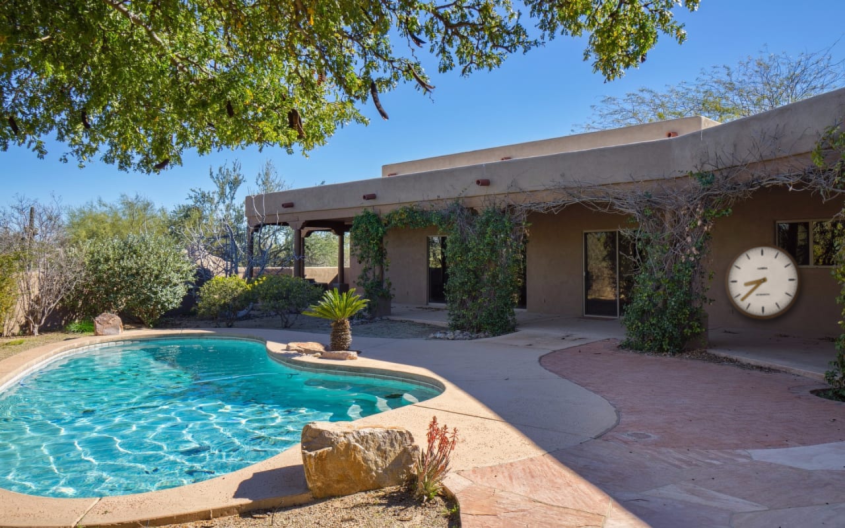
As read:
8,38
